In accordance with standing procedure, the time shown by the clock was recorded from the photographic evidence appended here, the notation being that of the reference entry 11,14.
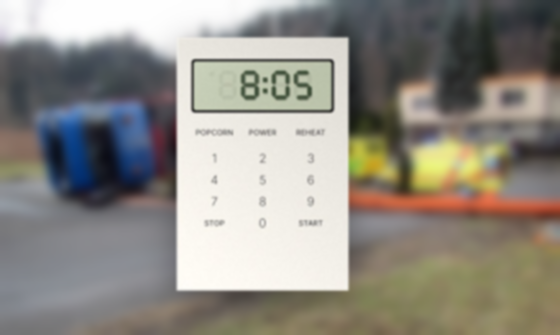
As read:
8,05
